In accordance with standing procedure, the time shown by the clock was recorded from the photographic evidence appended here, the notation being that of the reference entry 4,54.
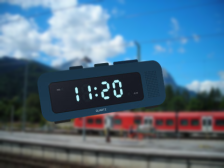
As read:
11,20
